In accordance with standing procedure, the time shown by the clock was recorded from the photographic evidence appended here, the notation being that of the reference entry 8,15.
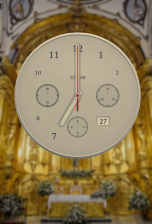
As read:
7,00
